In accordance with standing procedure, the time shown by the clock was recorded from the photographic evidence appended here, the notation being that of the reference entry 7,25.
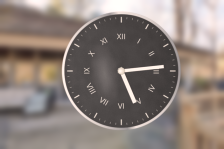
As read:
5,14
